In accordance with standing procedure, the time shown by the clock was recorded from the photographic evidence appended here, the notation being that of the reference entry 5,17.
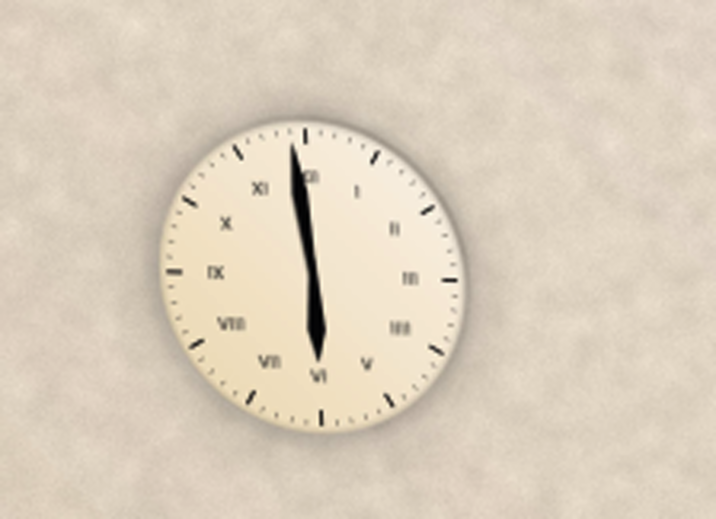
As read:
5,59
